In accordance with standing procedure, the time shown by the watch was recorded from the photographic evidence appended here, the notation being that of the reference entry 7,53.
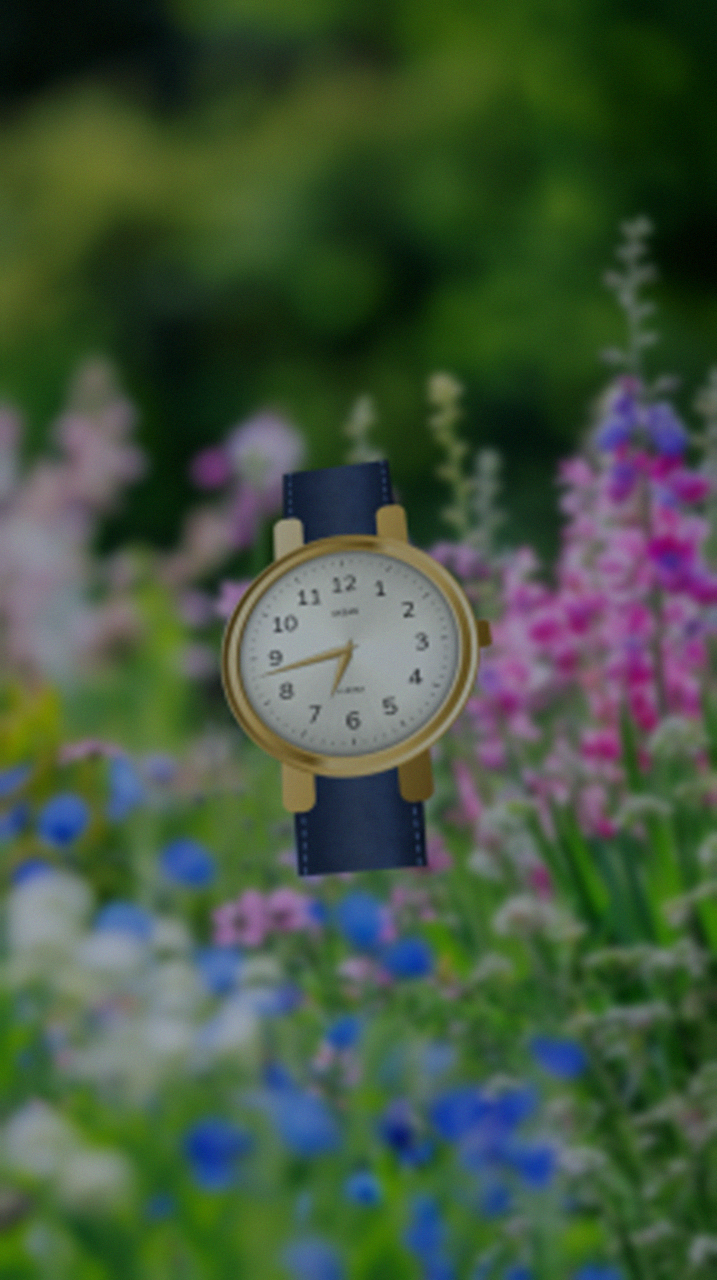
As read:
6,43
